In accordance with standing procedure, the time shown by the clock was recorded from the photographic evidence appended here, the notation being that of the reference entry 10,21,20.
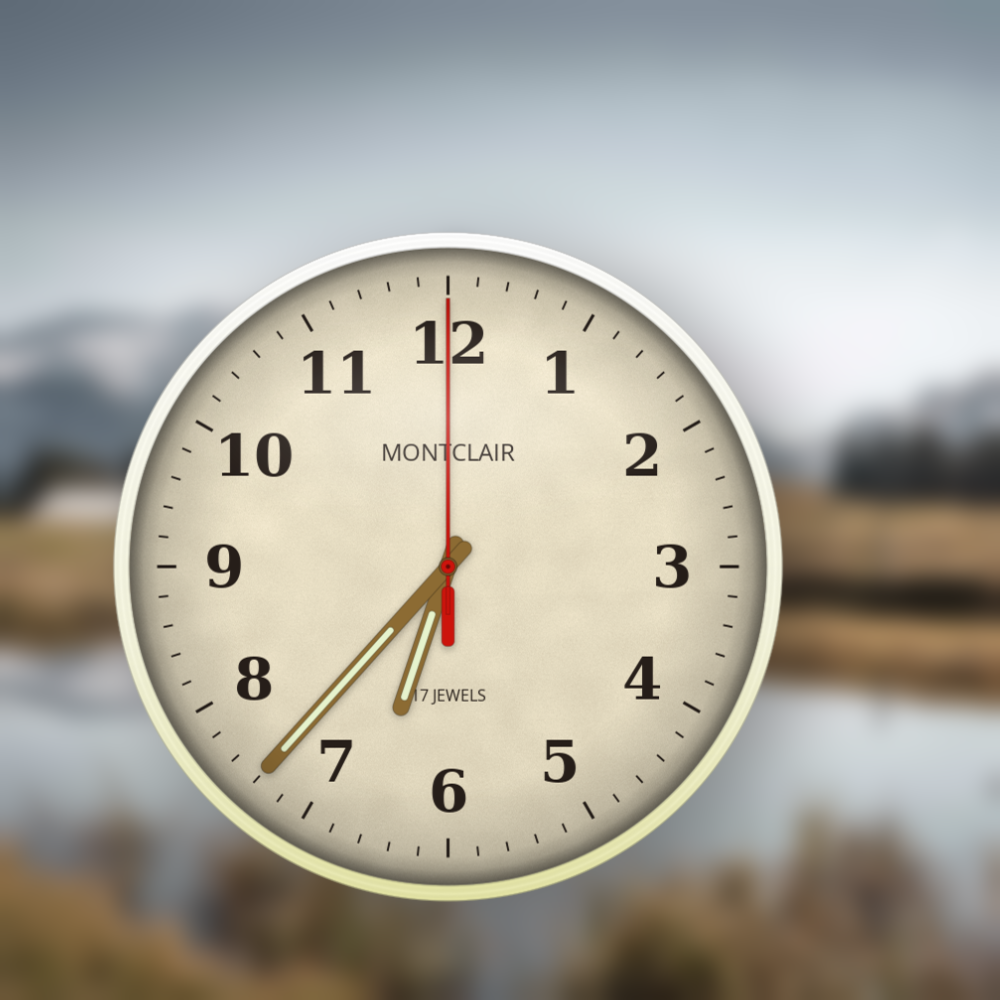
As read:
6,37,00
